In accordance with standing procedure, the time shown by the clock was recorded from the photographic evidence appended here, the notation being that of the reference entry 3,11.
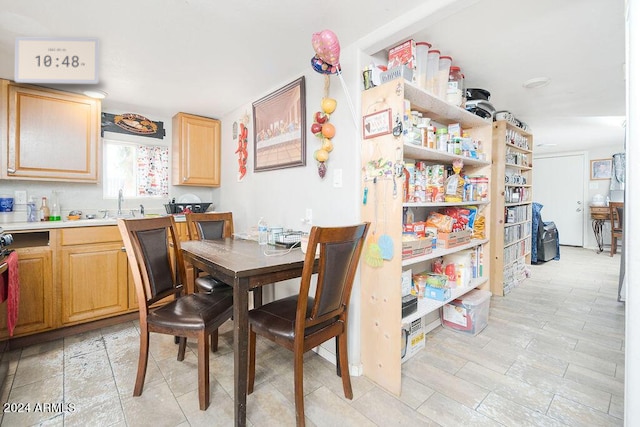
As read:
10,48
